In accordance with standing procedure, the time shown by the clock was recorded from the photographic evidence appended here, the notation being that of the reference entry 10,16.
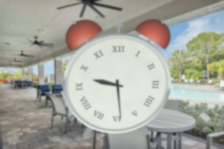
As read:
9,29
